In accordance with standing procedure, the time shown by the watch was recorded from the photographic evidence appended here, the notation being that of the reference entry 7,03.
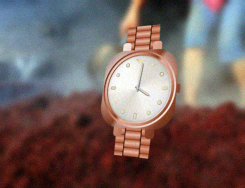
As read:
4,01
